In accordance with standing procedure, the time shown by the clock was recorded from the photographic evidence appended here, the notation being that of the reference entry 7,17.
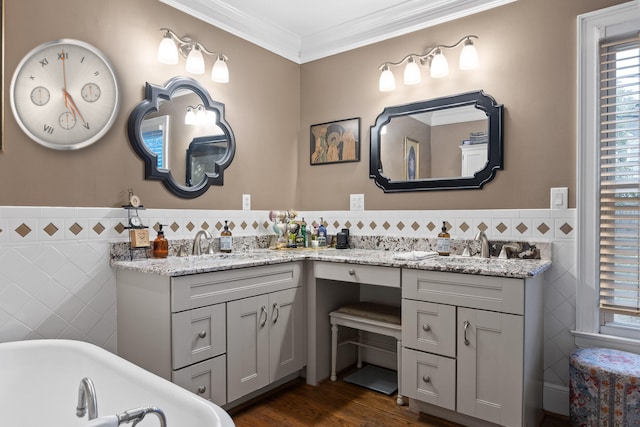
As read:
5,25
